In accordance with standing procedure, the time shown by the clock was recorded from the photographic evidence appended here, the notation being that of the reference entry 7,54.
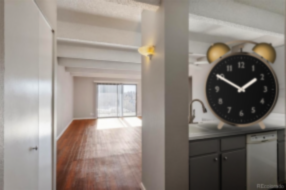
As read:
1,50
